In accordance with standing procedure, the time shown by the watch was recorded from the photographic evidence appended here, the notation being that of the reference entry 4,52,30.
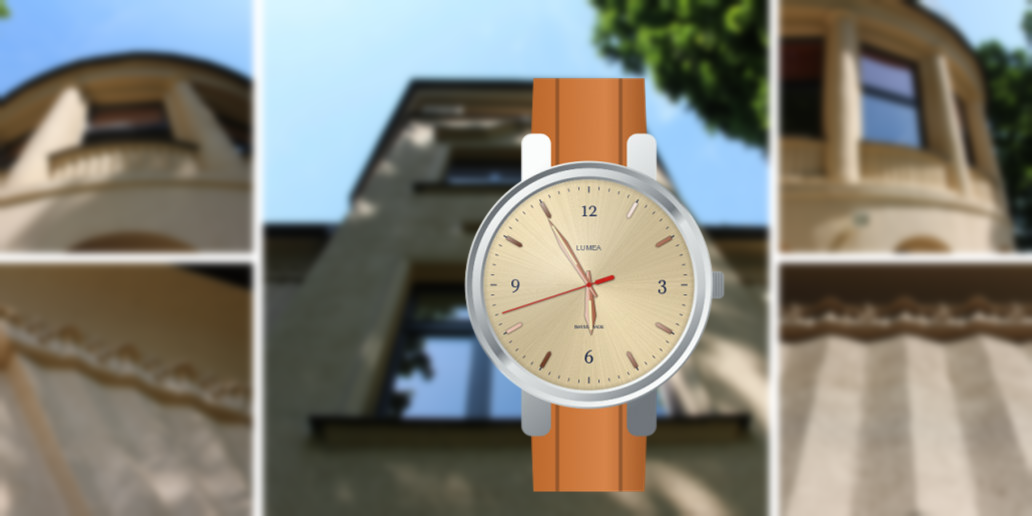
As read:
5,54,42
